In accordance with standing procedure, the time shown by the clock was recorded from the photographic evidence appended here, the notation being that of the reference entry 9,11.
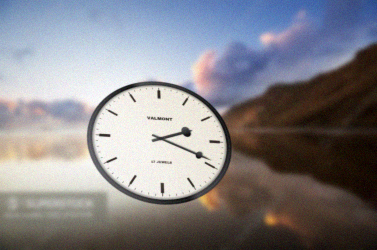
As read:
2,19
